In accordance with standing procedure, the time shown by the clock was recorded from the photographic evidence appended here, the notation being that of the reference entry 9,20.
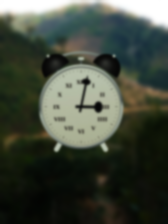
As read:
3,02
